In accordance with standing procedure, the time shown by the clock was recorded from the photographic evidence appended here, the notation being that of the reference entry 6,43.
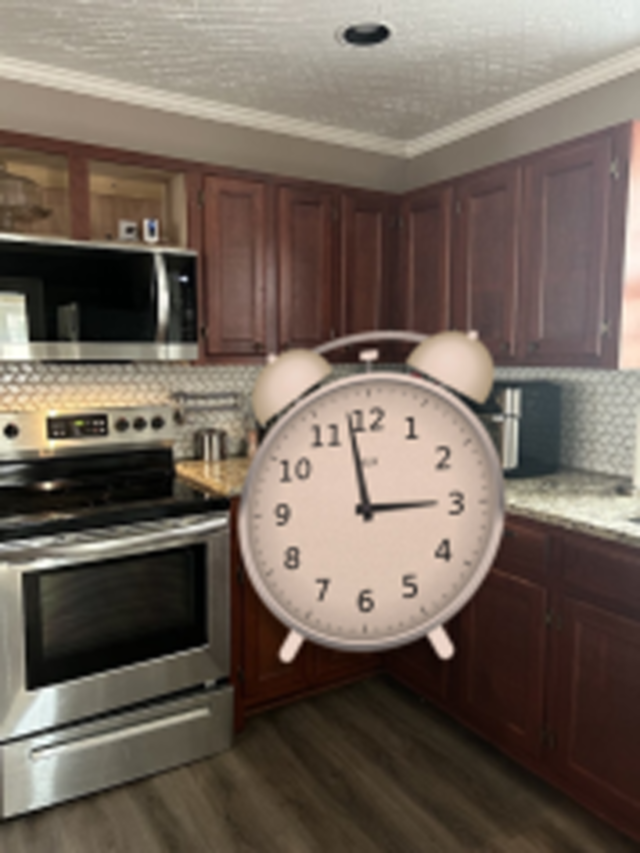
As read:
2,58
